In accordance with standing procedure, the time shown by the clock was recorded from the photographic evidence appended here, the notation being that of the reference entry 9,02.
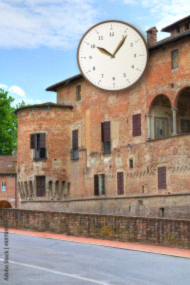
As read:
10,06
